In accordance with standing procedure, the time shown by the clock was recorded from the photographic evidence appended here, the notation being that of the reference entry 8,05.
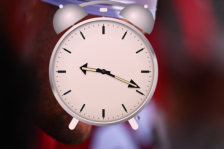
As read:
9,19
